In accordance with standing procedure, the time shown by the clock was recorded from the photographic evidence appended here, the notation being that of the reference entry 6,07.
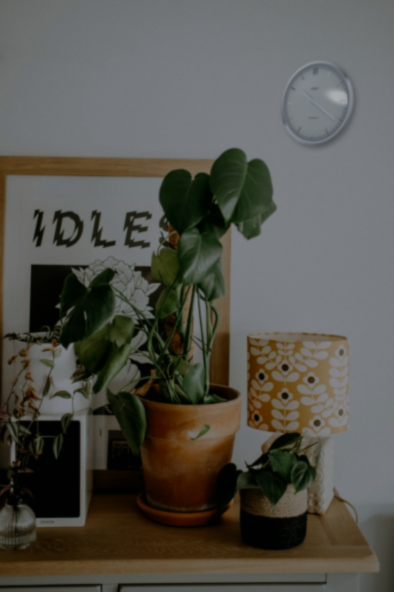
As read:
10,21
